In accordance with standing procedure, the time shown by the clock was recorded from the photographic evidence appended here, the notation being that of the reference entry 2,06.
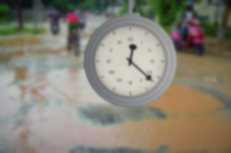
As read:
12,22
